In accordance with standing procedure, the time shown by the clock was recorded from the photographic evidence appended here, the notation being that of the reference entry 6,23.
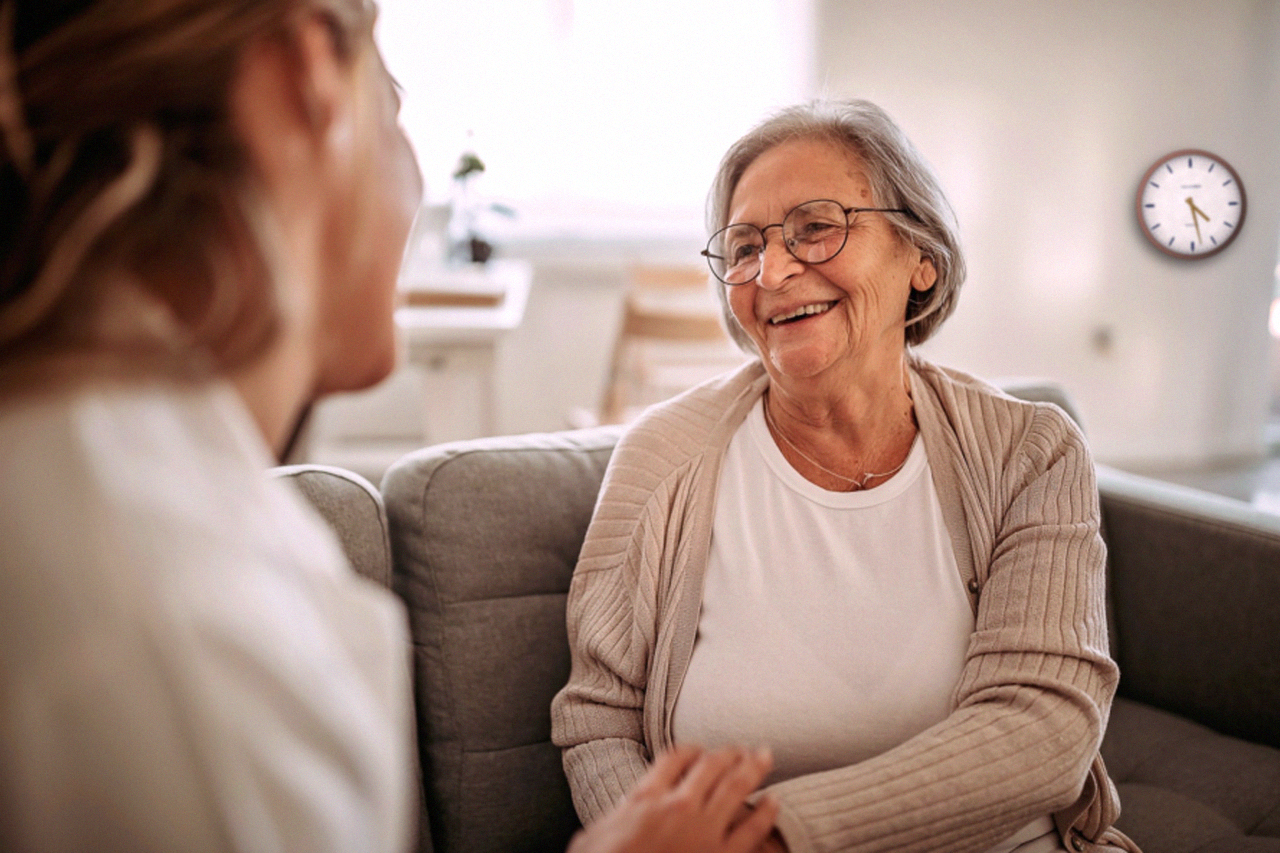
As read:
4,28
